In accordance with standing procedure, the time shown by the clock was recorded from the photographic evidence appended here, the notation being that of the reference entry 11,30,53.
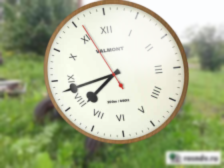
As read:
7,42,56
